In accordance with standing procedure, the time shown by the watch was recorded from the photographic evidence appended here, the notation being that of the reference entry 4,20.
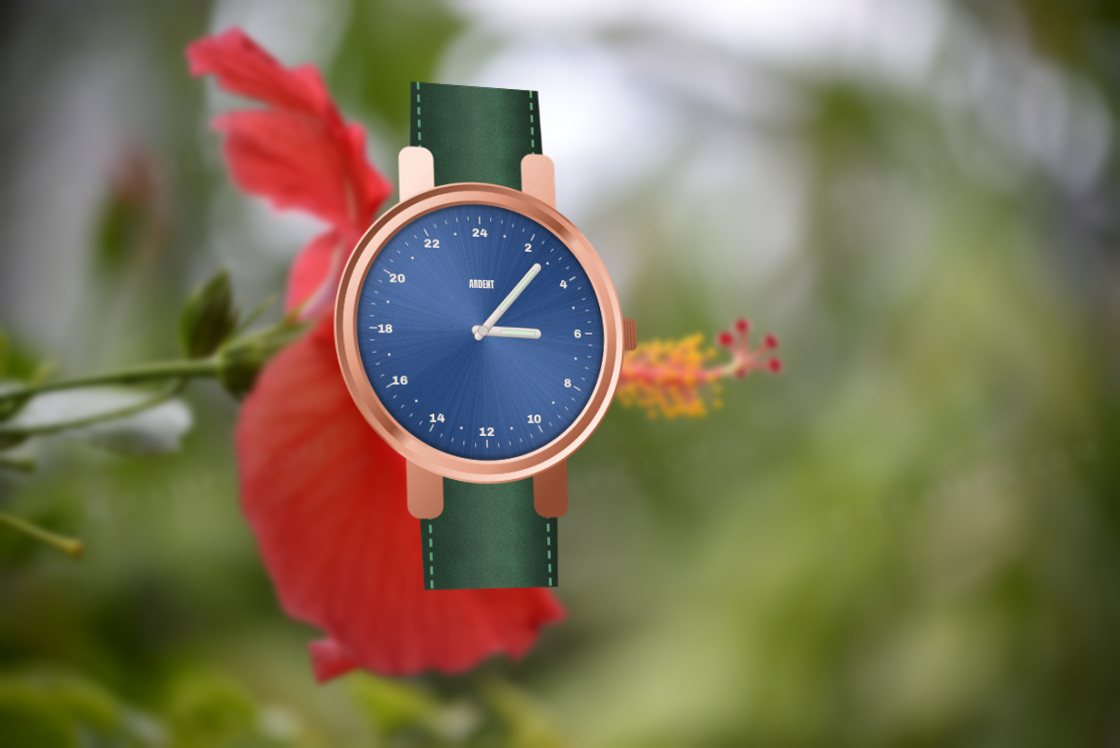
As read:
6,07
